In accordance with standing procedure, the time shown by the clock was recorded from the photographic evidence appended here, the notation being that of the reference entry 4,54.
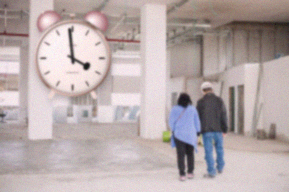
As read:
3,59
